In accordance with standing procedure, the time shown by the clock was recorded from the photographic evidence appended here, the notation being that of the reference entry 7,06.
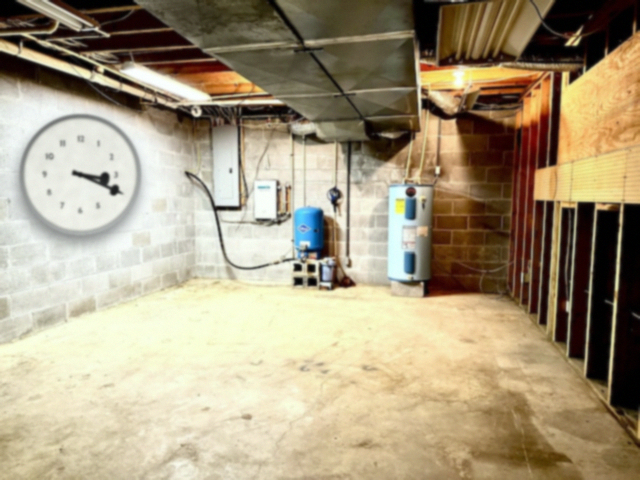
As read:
3,19
